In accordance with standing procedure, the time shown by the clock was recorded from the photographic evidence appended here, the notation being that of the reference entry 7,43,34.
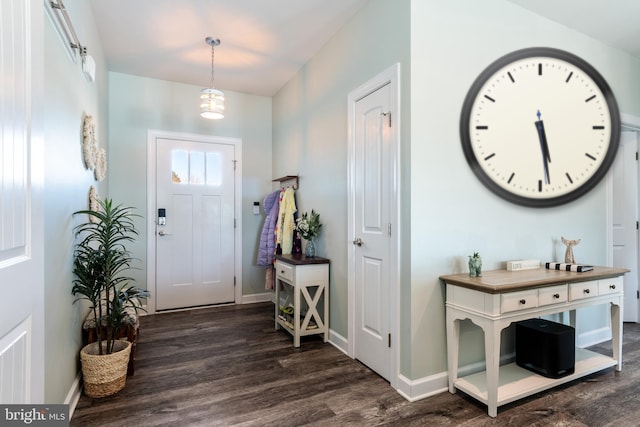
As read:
5,28,29
